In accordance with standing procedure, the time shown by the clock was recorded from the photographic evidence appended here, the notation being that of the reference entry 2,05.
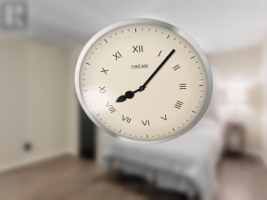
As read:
8,07
